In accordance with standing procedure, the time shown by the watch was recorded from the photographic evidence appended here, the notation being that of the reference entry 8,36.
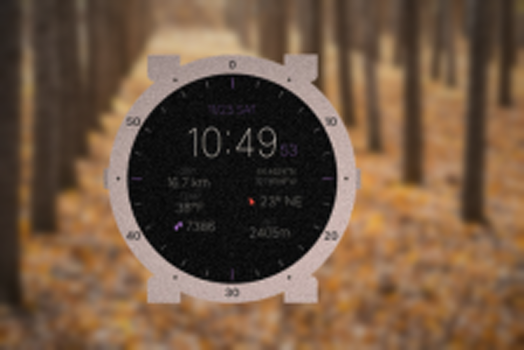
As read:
10,49
